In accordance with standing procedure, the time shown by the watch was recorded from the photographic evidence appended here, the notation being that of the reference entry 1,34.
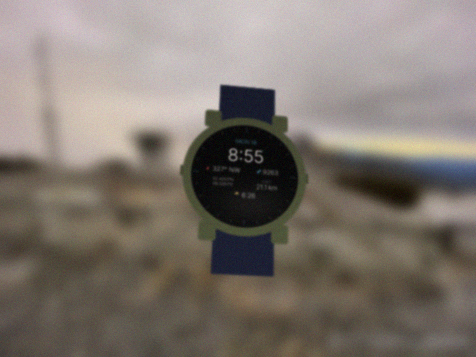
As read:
8,55
